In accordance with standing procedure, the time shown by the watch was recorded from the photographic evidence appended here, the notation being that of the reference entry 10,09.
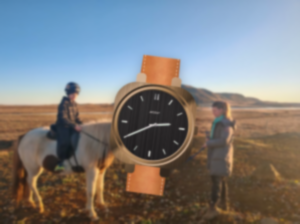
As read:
2,40
